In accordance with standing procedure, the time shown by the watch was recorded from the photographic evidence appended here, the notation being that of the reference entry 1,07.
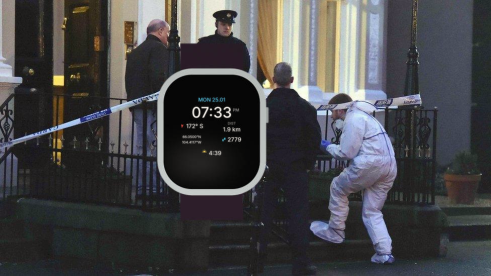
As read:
7,33
